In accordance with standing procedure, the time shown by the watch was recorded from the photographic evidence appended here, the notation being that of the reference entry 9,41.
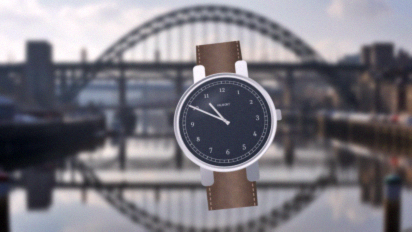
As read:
10,50
